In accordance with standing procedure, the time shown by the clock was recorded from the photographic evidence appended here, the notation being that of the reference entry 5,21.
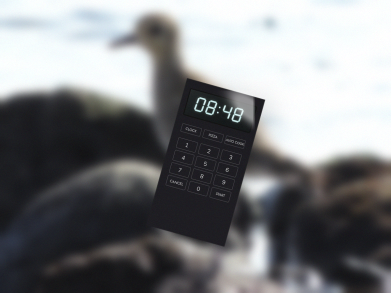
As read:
8,48
